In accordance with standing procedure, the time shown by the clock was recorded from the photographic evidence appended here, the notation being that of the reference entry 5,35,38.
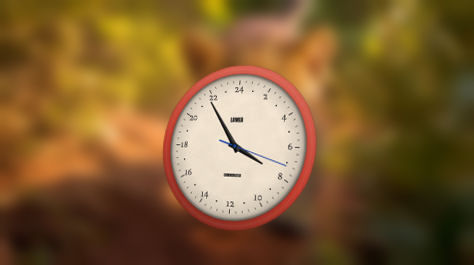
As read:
7,54,18
